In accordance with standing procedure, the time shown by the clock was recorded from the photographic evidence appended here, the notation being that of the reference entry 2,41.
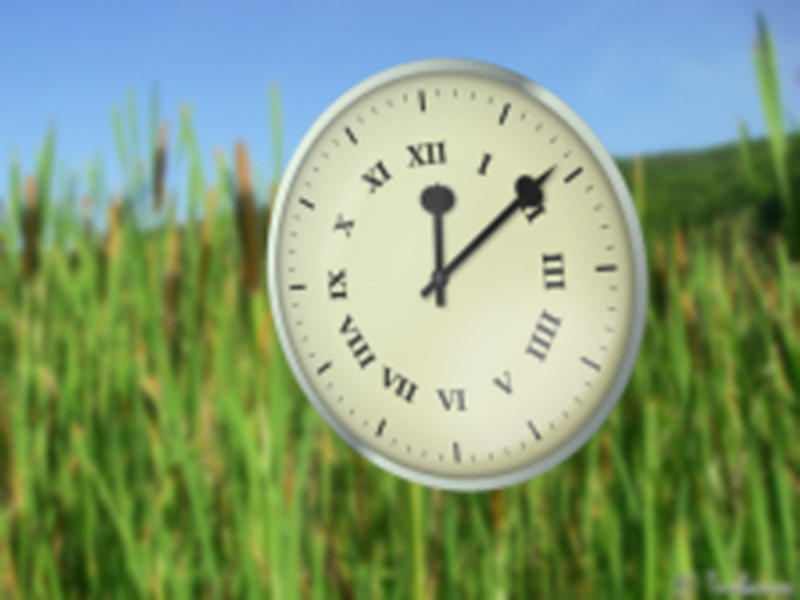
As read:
12,09
